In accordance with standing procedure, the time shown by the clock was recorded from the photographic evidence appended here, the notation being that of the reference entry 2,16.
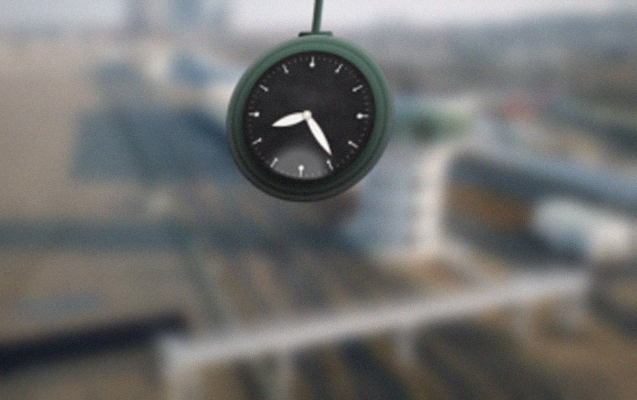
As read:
8,24
